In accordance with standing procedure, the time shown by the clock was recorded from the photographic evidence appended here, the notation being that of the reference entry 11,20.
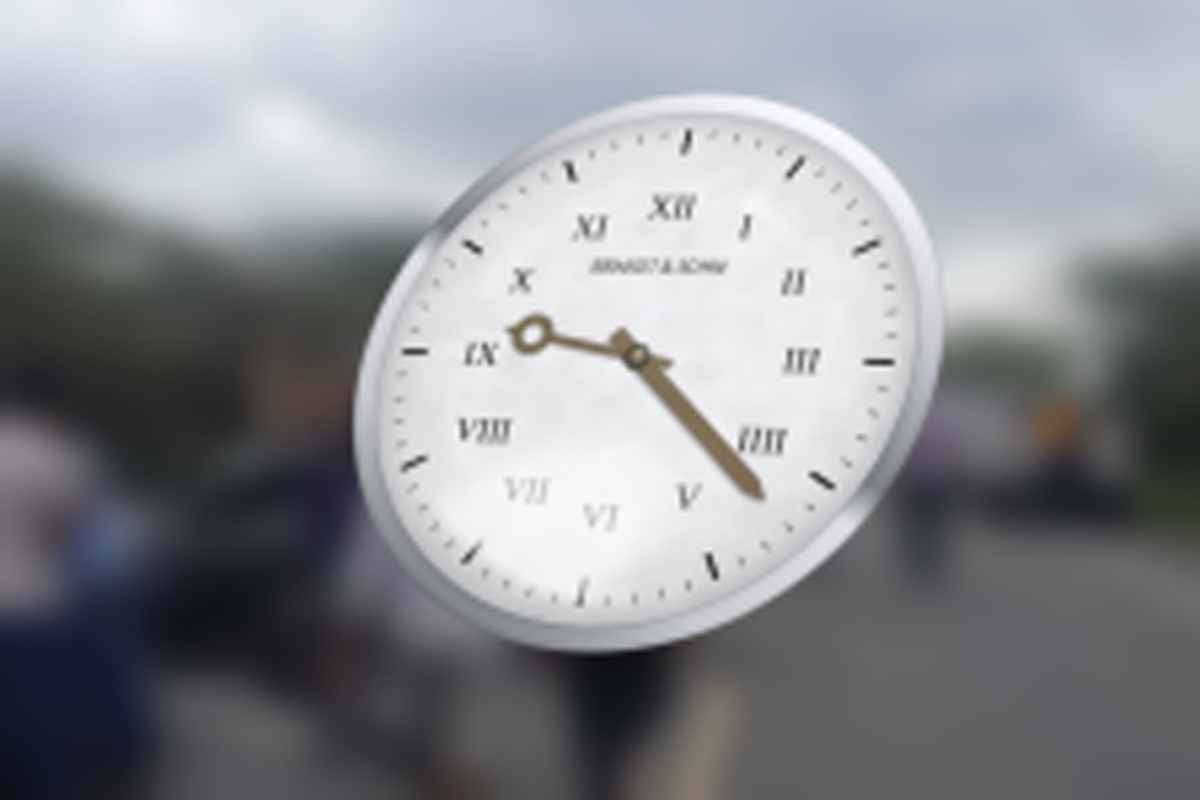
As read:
9,22
